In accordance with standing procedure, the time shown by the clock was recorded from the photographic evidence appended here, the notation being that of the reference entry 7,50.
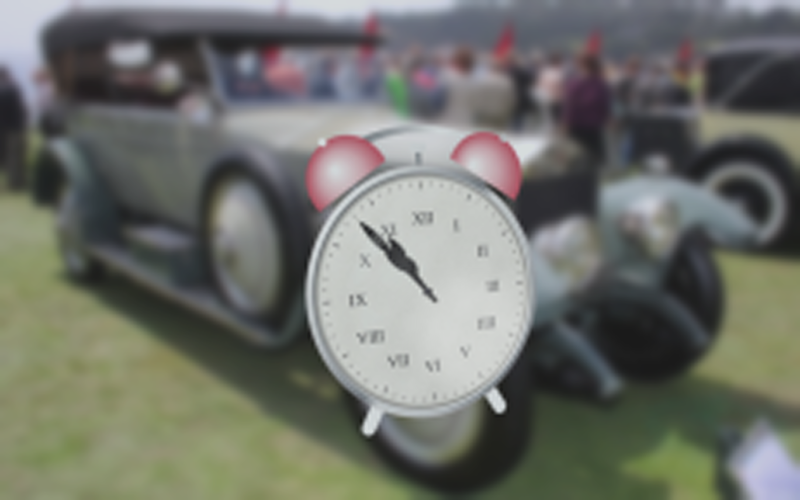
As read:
10,53
